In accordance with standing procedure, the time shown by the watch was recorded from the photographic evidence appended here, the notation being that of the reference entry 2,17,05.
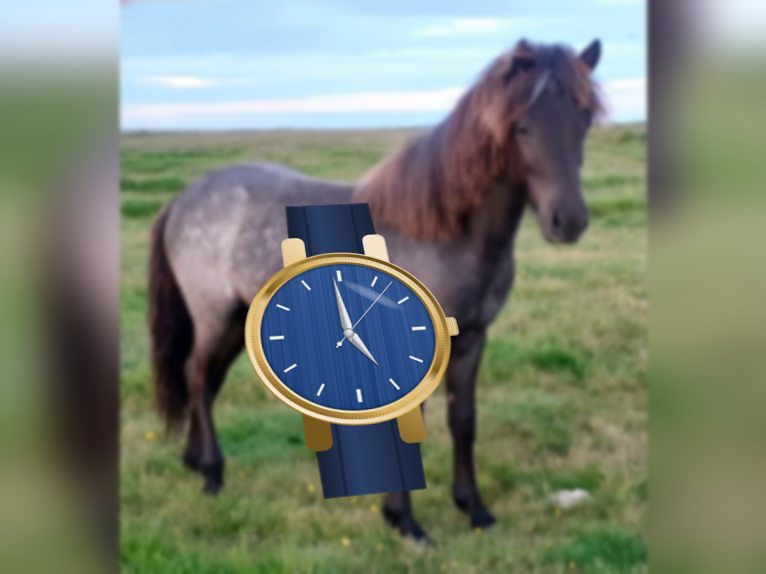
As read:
4,59,07
